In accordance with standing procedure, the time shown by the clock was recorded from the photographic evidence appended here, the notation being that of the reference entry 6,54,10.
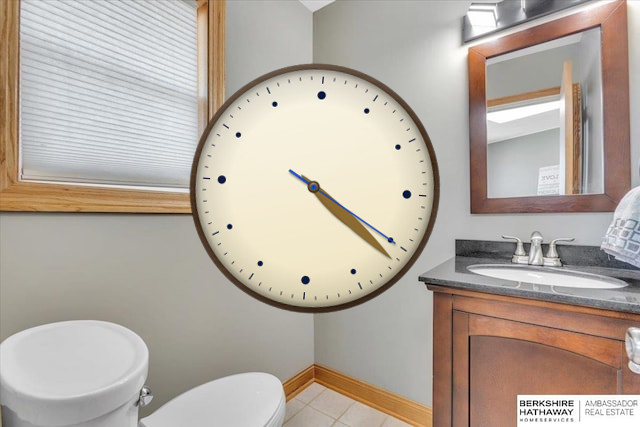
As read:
4,21,20
